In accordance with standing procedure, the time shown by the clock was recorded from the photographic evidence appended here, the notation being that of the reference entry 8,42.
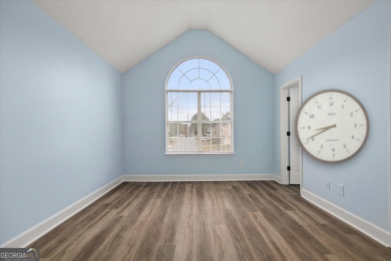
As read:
8,41
